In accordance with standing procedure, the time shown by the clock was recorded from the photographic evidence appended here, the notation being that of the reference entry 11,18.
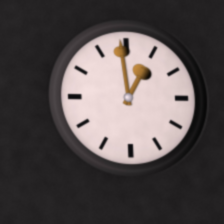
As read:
12,59
